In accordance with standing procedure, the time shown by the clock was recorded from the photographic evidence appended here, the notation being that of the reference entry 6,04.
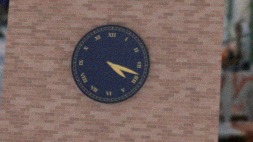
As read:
4,18
